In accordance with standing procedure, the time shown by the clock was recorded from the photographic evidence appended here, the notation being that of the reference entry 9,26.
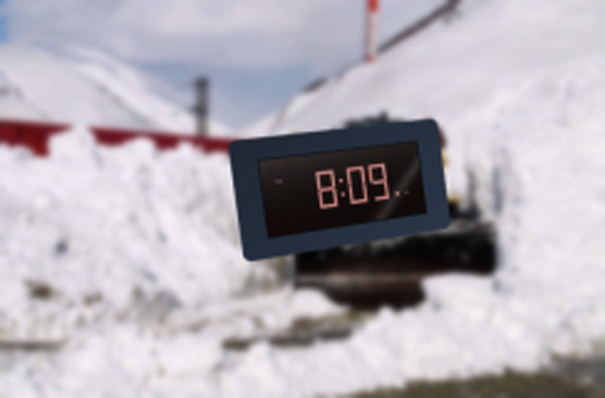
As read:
8,09
